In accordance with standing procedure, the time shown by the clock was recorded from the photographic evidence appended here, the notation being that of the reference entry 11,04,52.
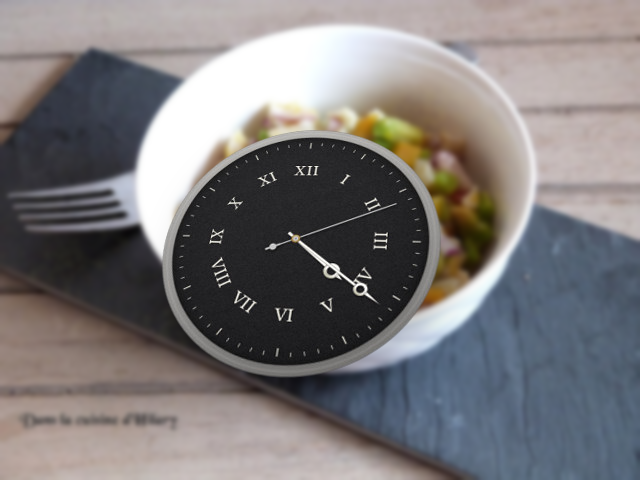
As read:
4,21,11
